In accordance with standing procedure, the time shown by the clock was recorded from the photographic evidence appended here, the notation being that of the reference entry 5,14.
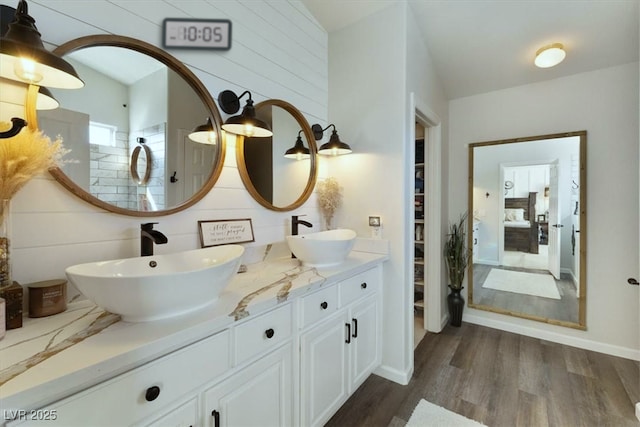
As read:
10,05
